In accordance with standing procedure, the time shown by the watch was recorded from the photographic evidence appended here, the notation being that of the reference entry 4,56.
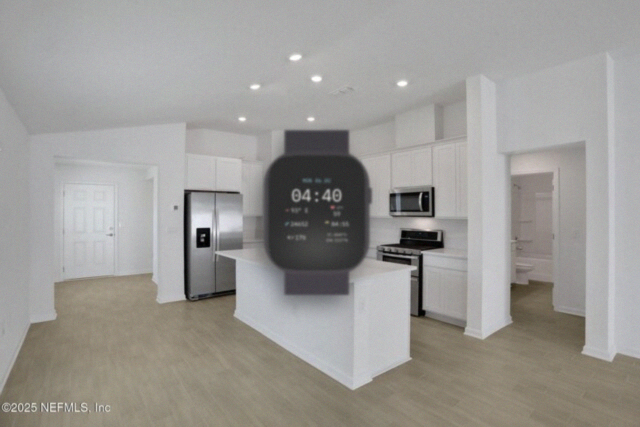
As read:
4,40
